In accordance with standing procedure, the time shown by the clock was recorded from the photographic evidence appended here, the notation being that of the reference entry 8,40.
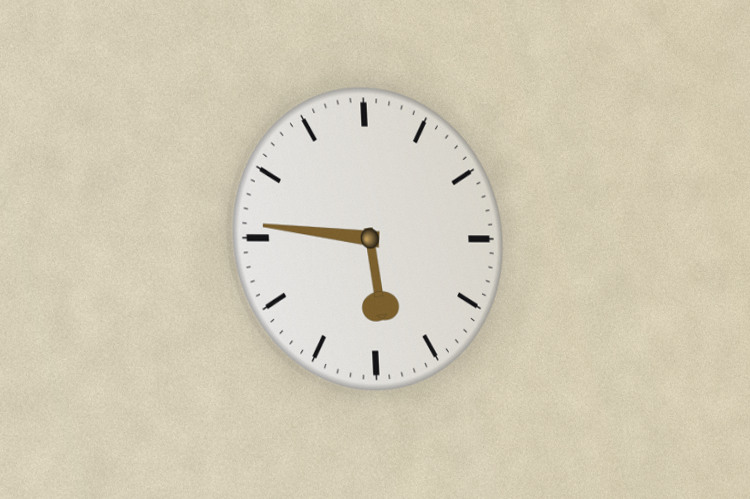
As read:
5,46
